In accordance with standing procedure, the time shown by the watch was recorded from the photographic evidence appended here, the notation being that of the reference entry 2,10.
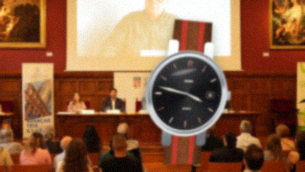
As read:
3,47
